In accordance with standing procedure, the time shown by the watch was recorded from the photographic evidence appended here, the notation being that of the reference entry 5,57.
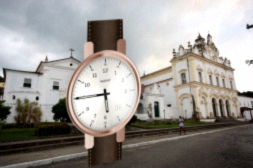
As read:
5,45
